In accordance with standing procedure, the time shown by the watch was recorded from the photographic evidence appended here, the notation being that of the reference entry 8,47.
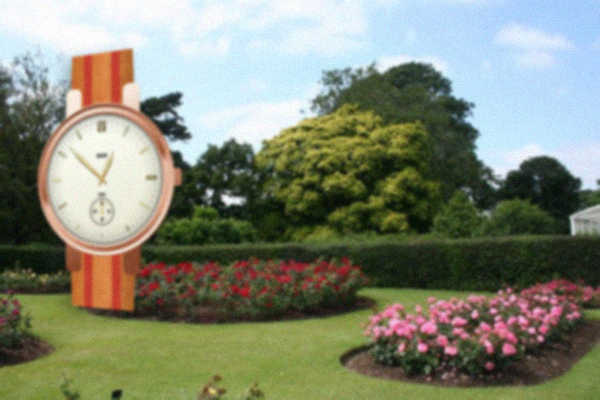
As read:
12,52
